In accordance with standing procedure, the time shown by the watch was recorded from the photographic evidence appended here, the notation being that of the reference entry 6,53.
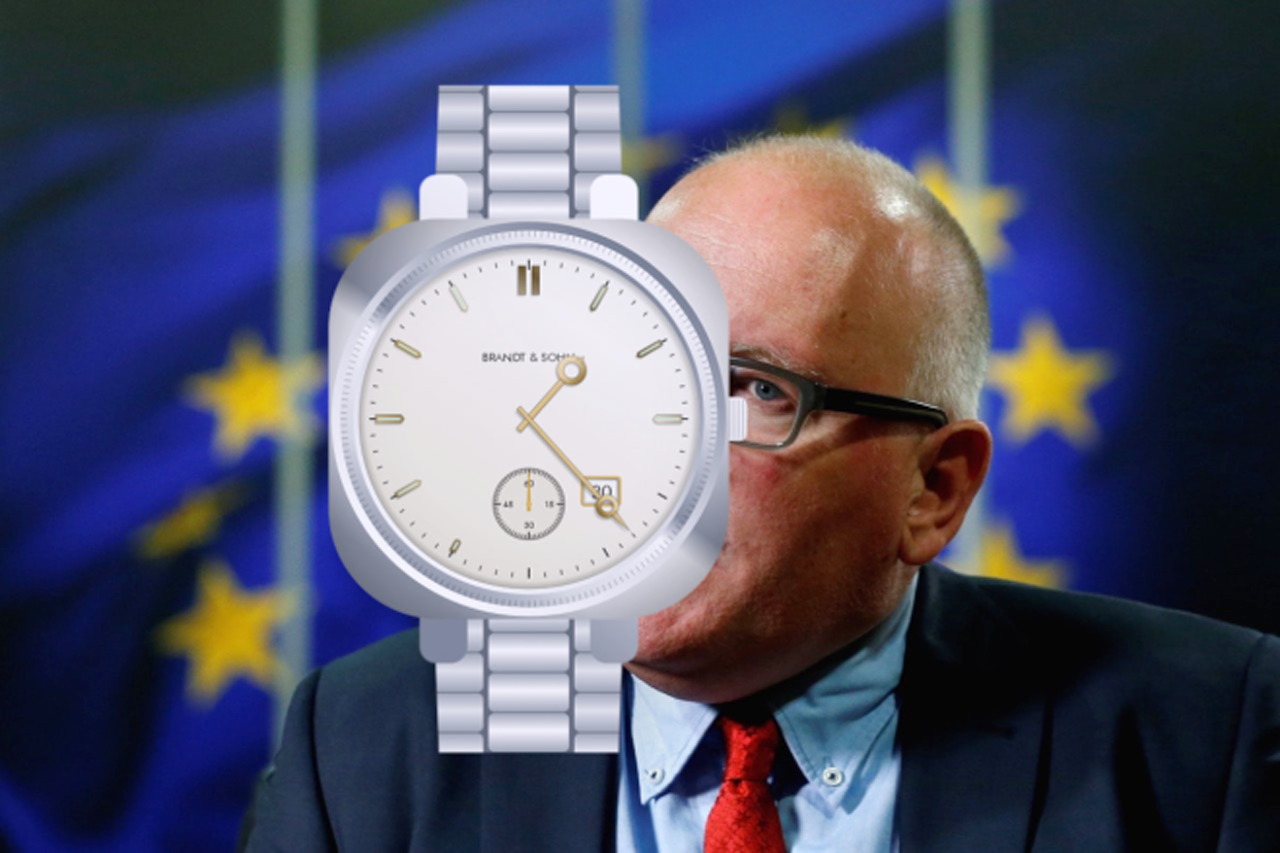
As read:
1,23
